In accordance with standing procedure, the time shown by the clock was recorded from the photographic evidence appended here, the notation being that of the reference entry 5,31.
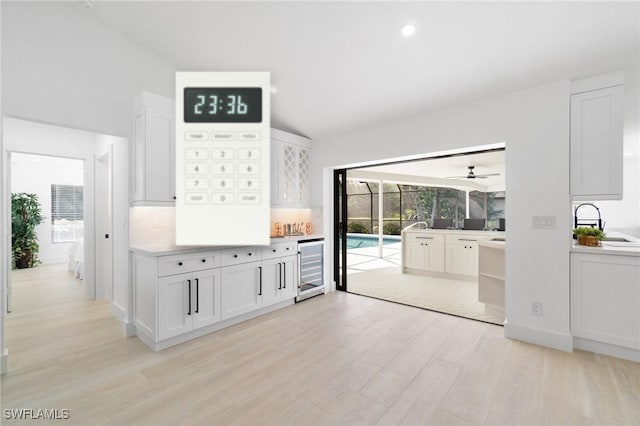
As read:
23,36
